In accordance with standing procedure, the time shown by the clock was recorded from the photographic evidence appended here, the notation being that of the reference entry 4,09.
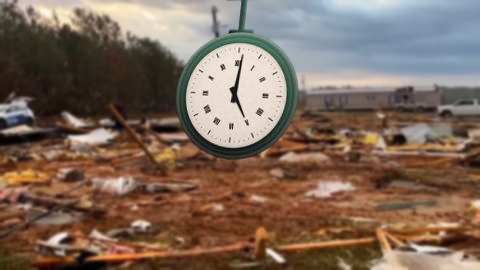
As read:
5,01
